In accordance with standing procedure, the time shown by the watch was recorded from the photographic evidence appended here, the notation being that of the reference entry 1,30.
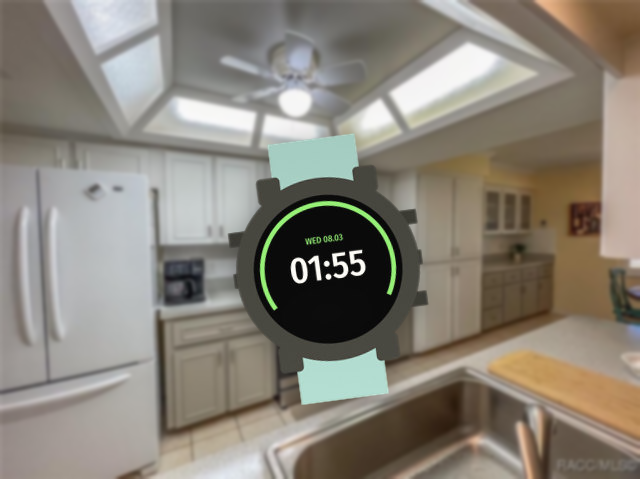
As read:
1,55
